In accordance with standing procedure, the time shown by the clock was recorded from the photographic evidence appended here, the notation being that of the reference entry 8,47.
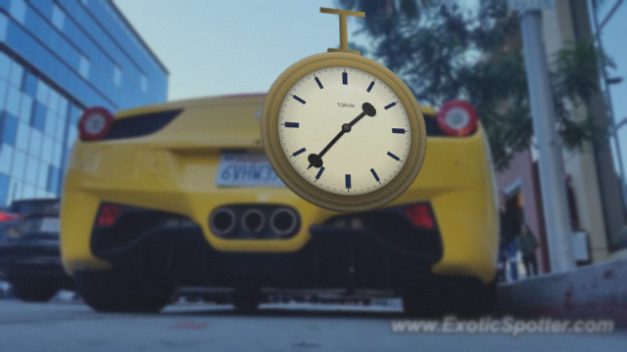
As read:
1,37
